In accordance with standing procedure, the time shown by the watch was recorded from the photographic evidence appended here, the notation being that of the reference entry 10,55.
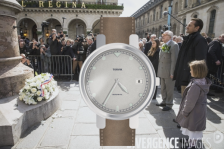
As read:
4,35
